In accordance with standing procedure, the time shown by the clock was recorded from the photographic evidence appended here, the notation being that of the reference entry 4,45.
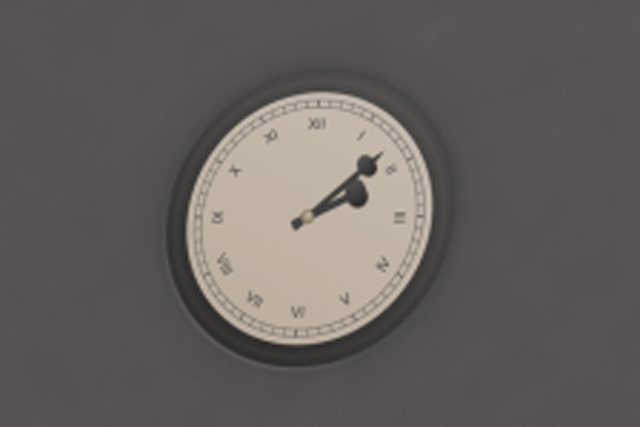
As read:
2,08
